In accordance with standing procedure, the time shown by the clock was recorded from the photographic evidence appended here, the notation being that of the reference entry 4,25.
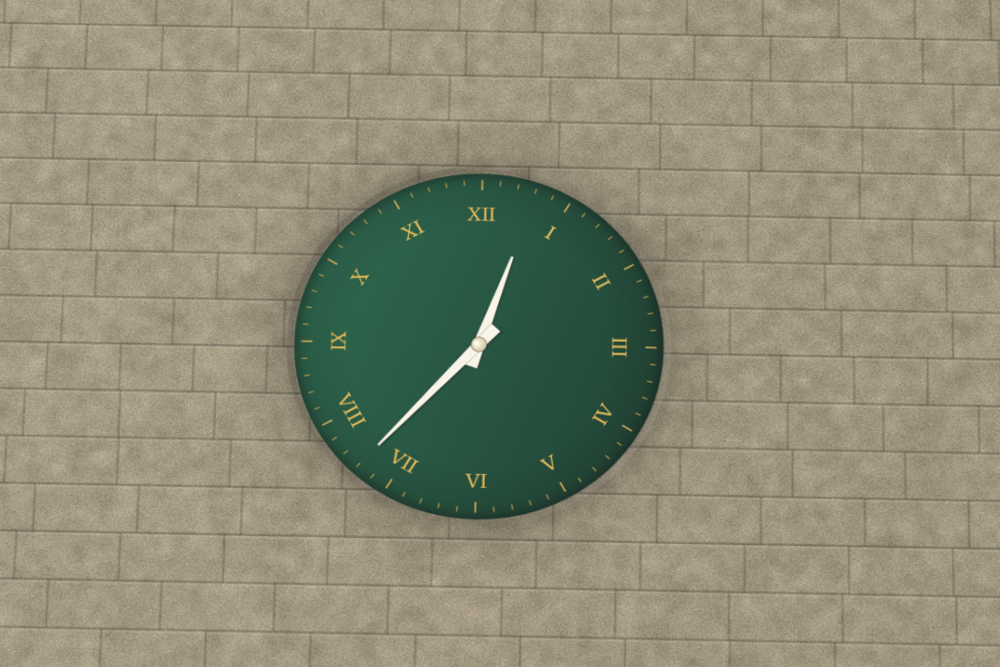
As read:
12,37
